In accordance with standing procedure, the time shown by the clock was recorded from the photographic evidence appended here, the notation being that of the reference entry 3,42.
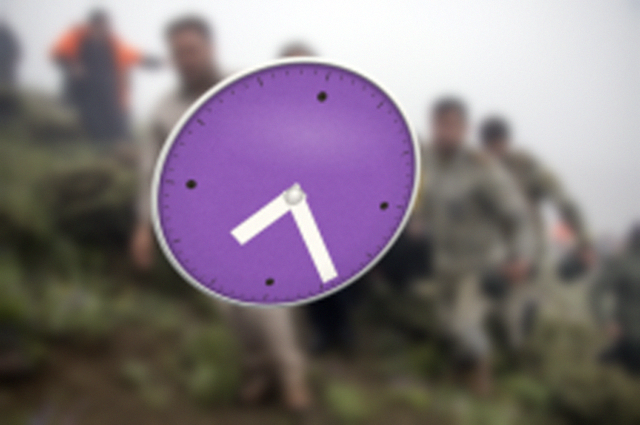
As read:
7,24
